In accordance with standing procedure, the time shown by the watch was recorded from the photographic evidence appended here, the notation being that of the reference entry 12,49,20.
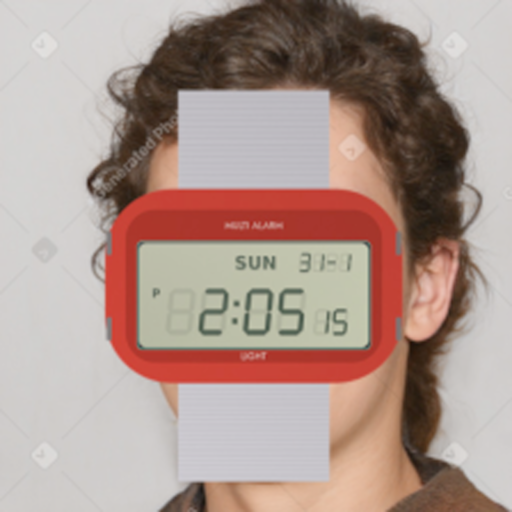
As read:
2,05,15
